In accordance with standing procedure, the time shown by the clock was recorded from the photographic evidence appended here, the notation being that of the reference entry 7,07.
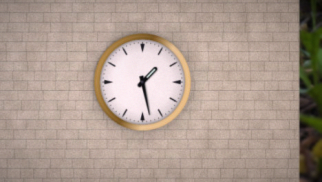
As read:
1,28
